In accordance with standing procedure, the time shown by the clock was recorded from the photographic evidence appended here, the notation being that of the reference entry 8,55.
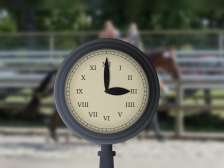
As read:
3,00
